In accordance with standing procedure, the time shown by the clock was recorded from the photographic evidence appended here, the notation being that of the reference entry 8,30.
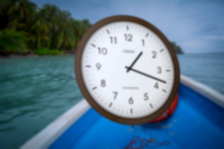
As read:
1,18
